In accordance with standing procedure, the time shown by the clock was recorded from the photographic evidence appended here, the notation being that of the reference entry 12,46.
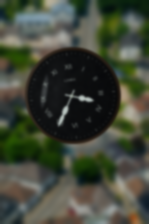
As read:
3,35
